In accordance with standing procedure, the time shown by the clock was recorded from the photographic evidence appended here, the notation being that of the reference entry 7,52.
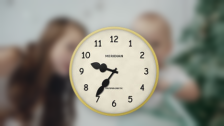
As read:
9,36
